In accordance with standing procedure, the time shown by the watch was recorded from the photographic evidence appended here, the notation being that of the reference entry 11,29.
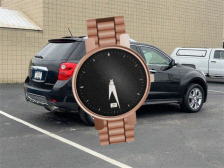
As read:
6,28
